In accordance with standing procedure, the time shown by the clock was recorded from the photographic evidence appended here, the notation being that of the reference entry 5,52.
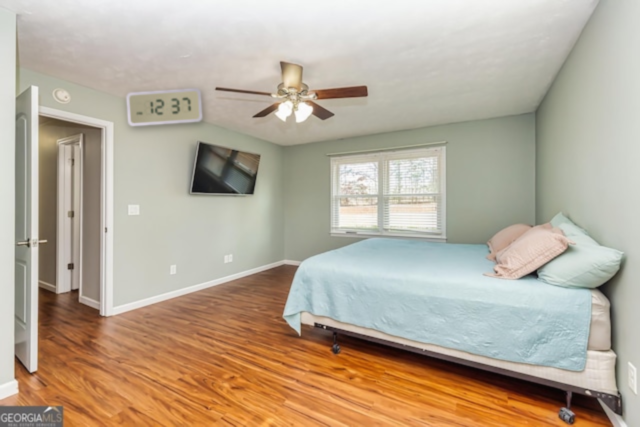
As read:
12,37
